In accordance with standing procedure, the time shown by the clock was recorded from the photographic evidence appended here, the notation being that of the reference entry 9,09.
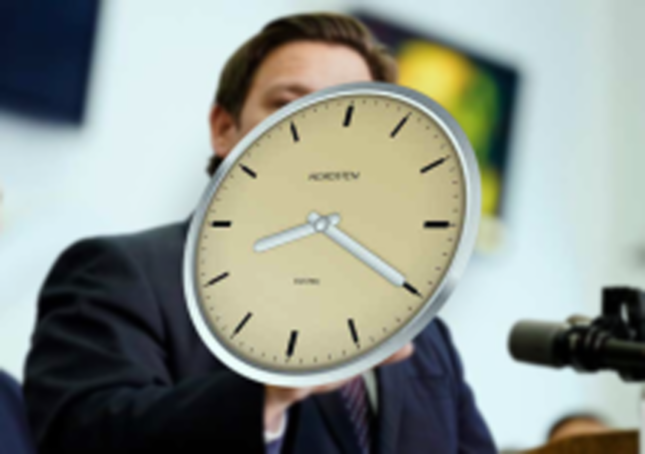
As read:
8,20
